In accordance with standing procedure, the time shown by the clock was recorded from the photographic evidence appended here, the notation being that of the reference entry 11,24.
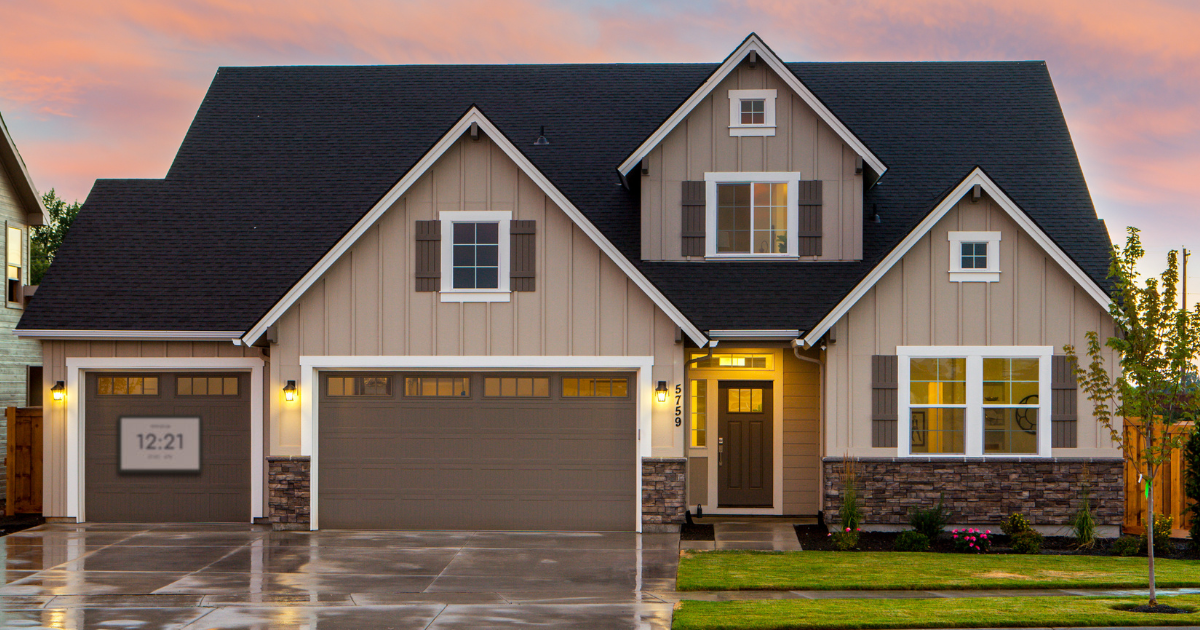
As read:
12,21
